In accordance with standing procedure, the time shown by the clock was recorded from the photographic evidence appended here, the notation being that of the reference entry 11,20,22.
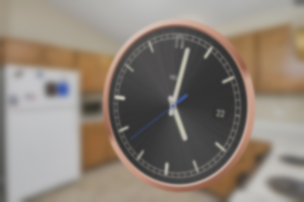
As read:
5,01,38
